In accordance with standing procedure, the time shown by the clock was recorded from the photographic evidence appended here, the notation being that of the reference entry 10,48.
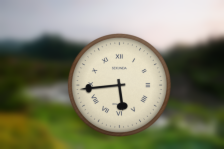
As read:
5,44
